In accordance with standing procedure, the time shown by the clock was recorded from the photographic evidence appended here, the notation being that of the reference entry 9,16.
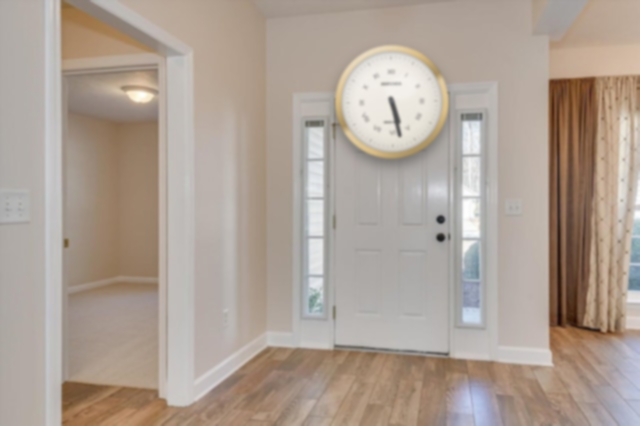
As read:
5,28
